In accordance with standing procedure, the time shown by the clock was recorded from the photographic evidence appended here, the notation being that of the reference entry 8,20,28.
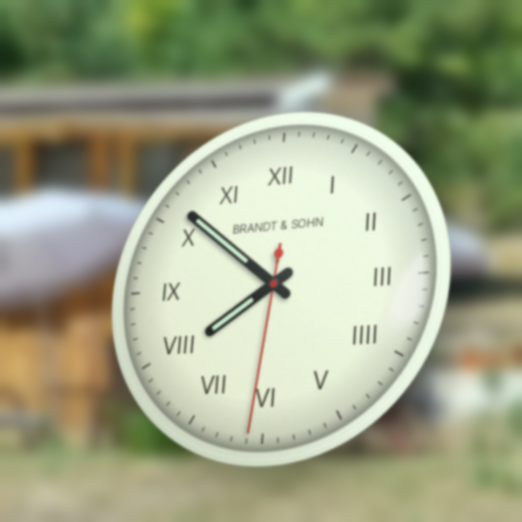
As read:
7,51,31
